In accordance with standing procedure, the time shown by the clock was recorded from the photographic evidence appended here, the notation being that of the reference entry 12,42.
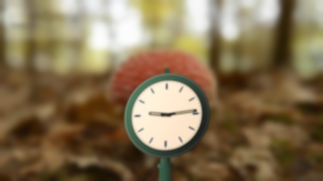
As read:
9,14
